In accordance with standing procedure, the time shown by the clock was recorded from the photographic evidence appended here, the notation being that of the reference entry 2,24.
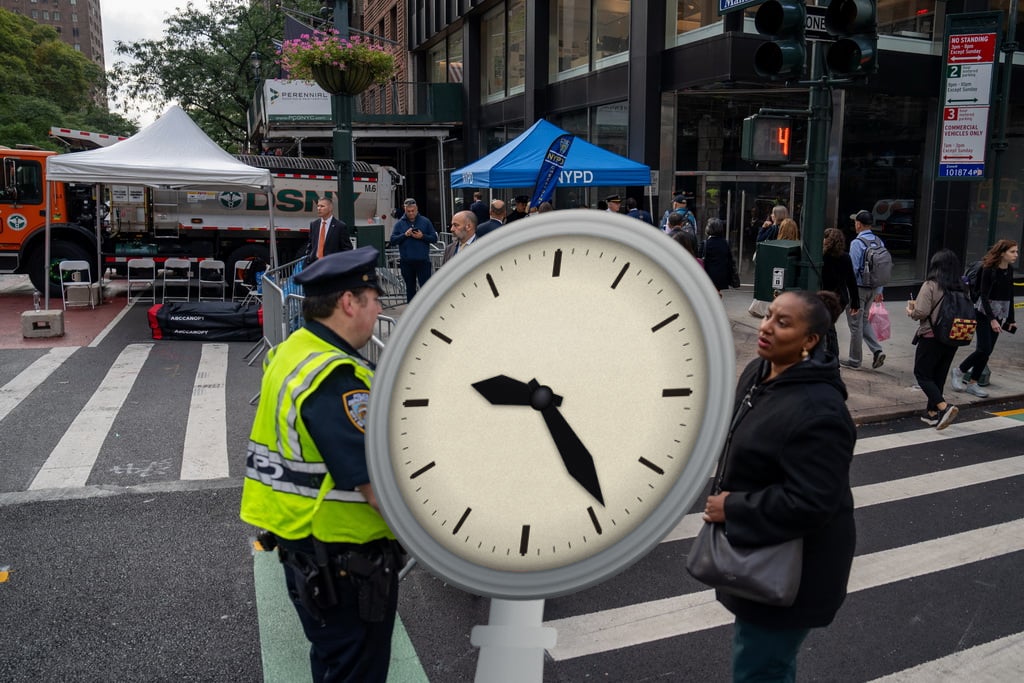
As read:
9,24
